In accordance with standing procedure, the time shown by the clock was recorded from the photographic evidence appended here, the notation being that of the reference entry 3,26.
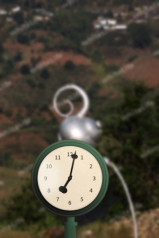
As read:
7,02
